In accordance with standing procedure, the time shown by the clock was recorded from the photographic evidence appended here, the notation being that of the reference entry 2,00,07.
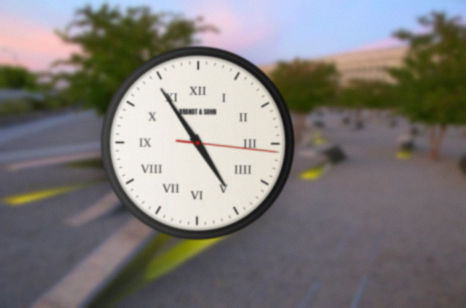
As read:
4,54,16
